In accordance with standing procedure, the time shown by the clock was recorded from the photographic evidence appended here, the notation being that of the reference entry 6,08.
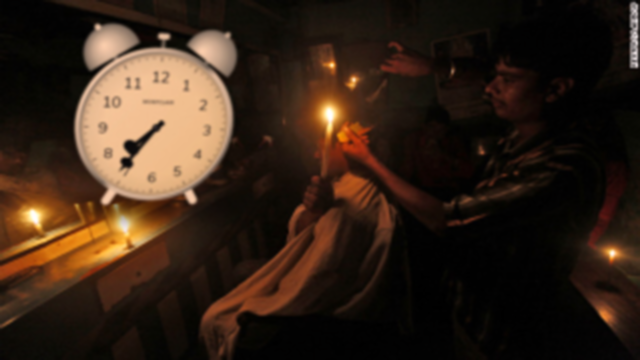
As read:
7,36
